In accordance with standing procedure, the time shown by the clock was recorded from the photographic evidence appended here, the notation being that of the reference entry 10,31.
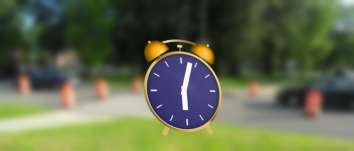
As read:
6,03
